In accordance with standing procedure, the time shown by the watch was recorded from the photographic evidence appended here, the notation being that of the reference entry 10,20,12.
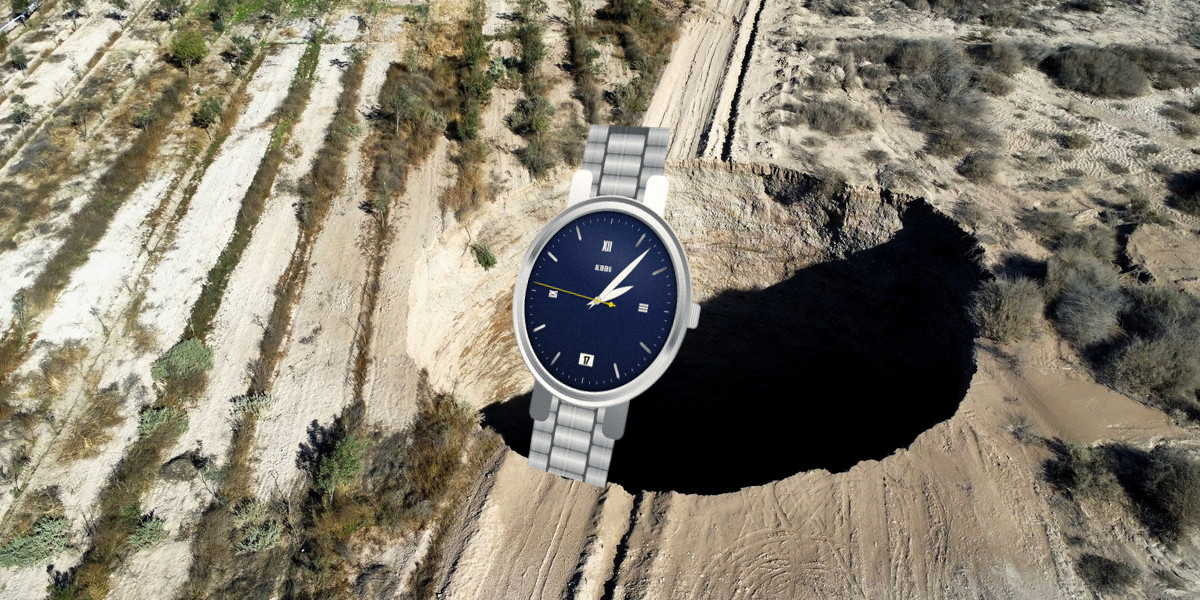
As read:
2,06,46
